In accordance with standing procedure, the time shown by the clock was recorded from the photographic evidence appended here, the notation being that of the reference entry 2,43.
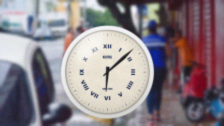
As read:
6,08
